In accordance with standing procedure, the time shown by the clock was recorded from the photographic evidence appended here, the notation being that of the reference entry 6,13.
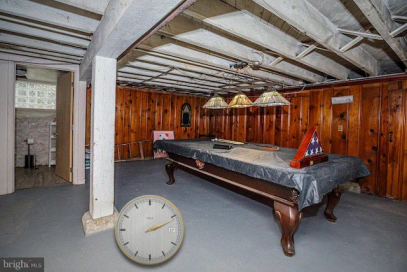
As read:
2,11
